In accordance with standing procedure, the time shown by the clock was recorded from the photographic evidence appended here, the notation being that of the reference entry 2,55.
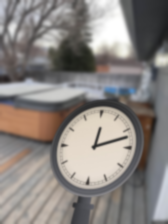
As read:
12,12
